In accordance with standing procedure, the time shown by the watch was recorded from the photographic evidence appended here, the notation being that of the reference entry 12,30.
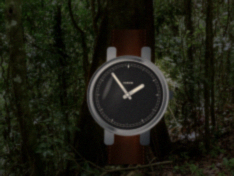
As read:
1,54
